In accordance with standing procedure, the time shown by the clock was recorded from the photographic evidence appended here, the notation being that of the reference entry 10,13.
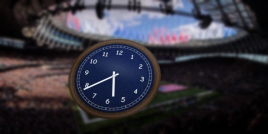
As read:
5,39
